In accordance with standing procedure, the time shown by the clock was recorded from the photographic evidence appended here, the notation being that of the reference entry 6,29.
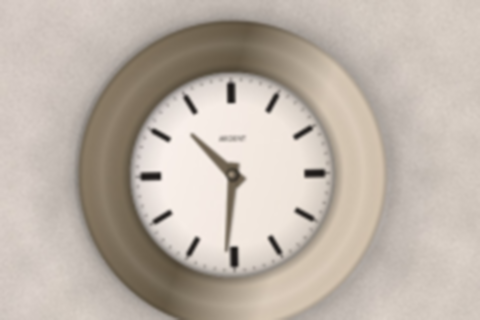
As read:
10,31
